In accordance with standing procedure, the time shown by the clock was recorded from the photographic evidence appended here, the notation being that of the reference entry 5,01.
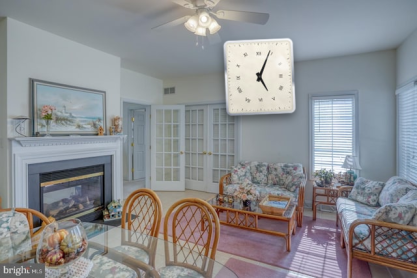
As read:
5,04
